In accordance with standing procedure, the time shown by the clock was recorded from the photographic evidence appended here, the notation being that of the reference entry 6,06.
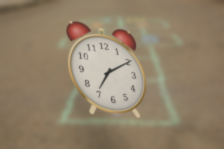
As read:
7,10
